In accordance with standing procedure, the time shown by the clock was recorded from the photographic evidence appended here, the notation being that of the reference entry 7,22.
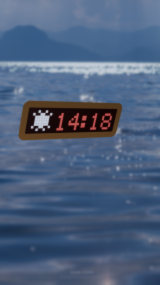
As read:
14,18
